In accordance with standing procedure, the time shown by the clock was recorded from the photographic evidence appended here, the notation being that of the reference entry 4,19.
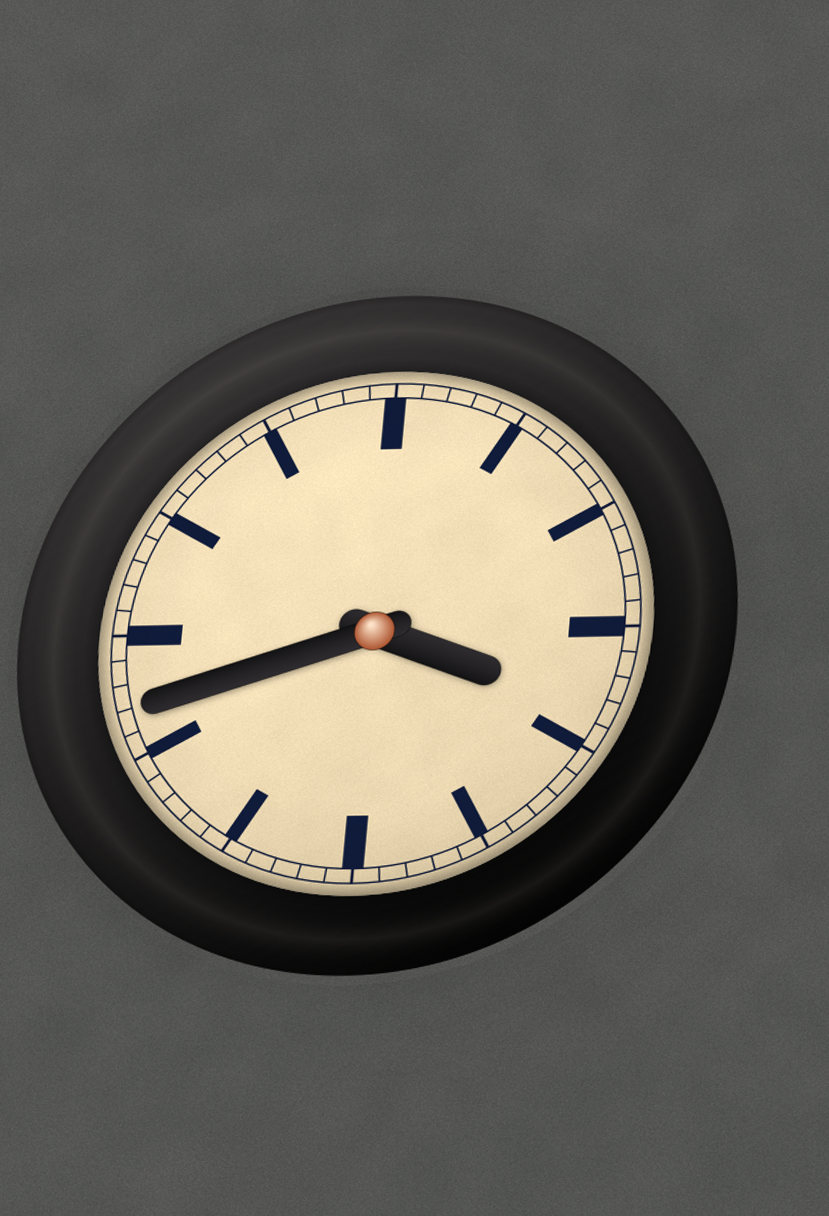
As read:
3,42
